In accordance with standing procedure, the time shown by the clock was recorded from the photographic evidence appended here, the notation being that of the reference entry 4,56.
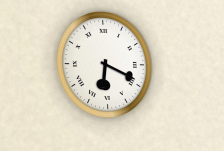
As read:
6,19
